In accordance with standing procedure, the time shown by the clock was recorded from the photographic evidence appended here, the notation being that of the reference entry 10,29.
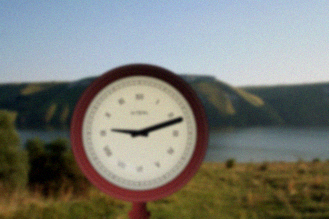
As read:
9,12
